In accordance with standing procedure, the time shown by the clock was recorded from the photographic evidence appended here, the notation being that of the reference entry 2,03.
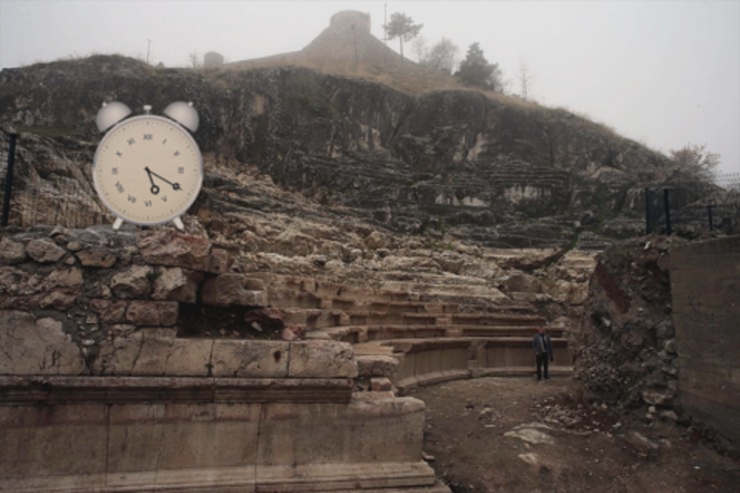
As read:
5,20
